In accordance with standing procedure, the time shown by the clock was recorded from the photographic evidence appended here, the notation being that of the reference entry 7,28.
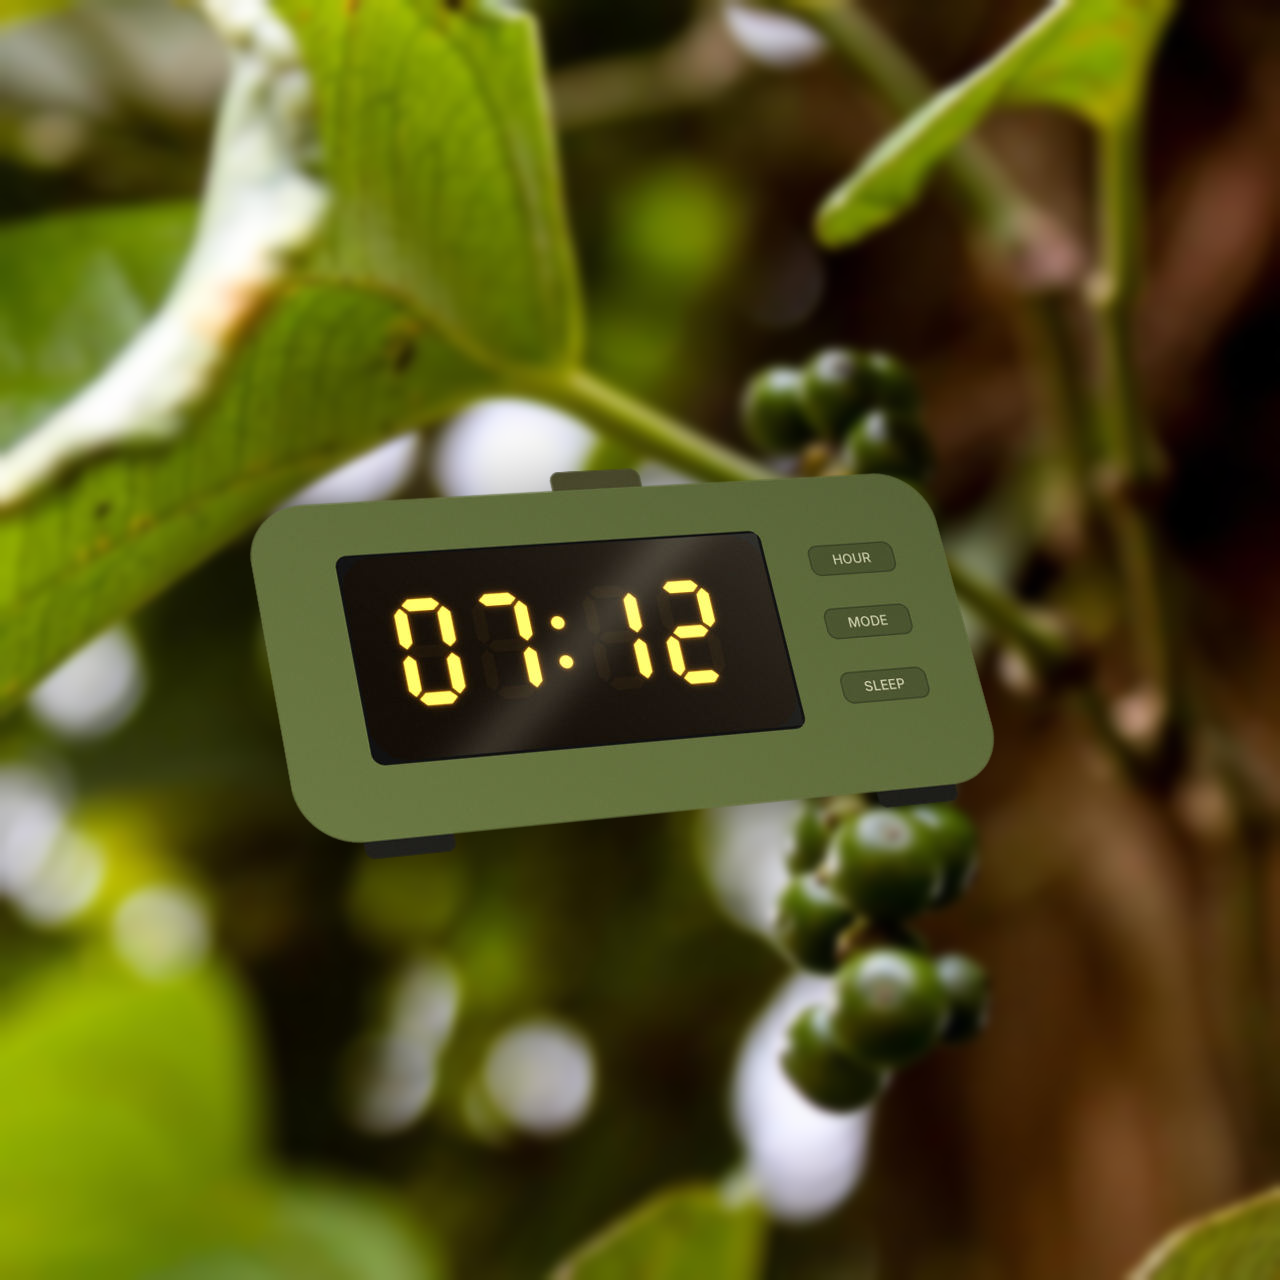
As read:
7,12
